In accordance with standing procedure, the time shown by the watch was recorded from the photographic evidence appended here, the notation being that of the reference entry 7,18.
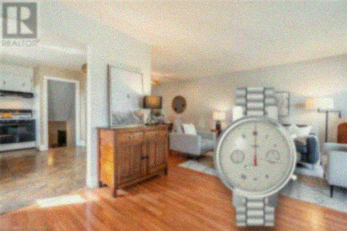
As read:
7,17
